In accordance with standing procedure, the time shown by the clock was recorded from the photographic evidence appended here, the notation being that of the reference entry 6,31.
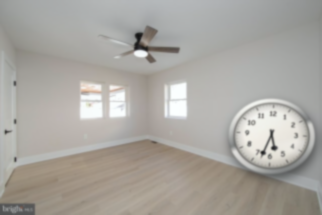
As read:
5,33
